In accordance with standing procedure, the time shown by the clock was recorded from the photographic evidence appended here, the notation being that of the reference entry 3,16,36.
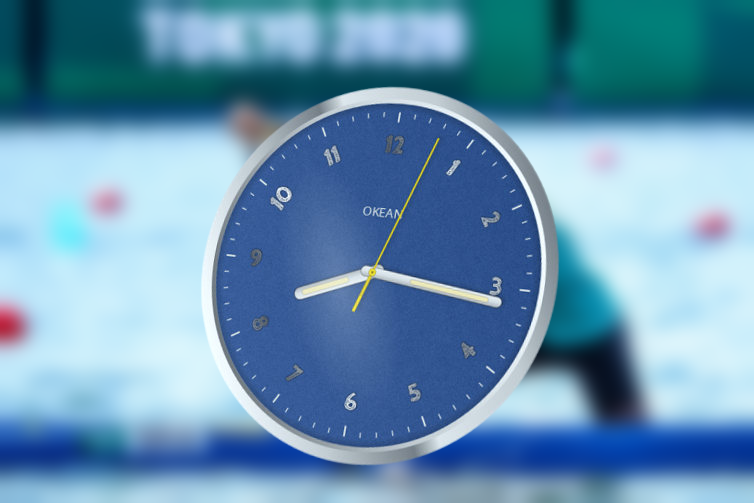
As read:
8,16,03
